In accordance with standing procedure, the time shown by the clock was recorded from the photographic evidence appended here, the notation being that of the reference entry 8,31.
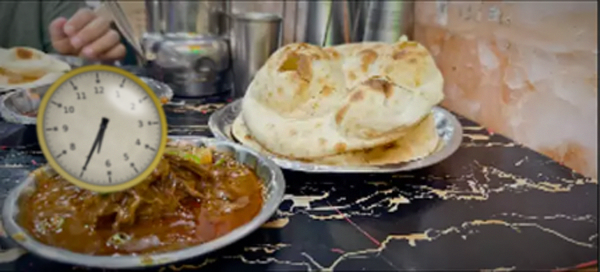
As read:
6,35
